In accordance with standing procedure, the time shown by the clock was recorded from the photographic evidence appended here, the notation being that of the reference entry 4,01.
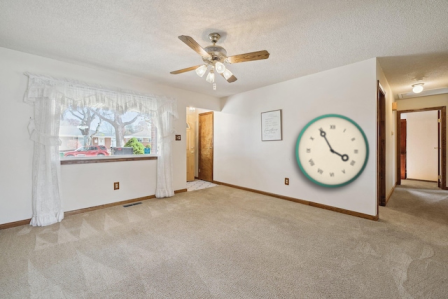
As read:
3,55
